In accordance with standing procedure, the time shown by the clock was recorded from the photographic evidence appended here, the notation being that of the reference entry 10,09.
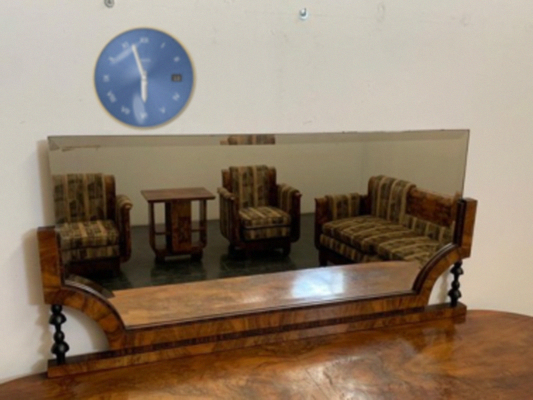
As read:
5,57
